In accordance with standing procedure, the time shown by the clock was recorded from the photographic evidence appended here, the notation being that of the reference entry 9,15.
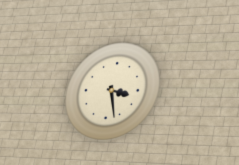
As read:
3,27
